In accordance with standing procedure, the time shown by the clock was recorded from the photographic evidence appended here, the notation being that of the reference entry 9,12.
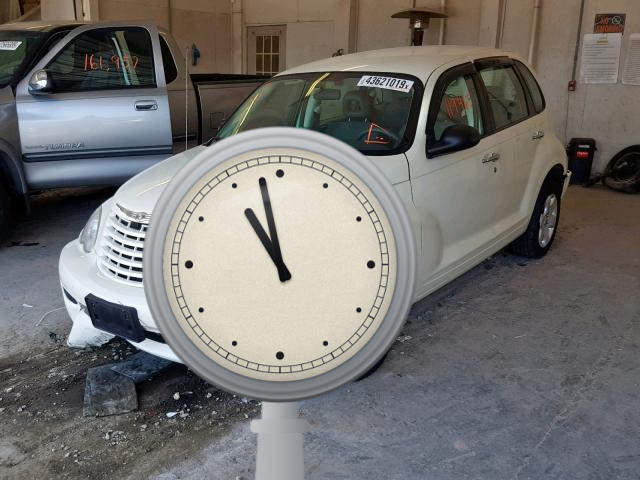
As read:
10,58
